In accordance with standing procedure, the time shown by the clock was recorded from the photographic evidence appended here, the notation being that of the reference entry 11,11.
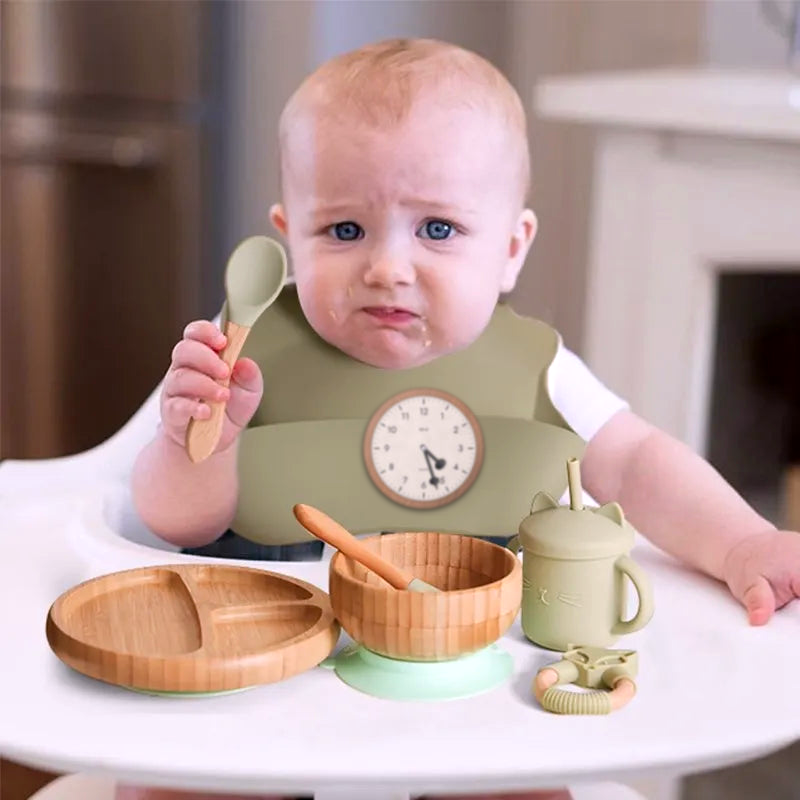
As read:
4,27
